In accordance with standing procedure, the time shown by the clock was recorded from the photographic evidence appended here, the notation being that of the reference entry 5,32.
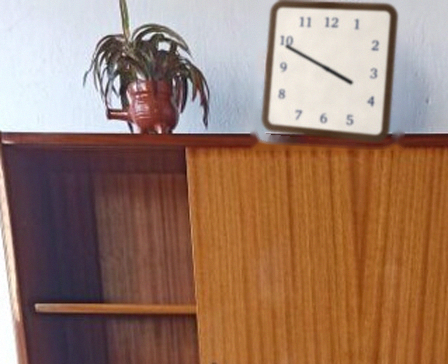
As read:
3,49
